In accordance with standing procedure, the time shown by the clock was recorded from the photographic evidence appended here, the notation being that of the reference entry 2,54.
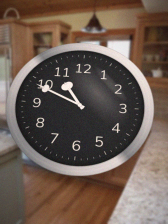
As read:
10,49
